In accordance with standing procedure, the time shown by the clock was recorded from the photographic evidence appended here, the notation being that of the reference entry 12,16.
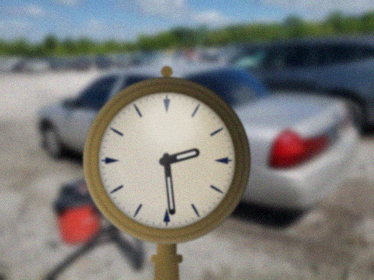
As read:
2,29
